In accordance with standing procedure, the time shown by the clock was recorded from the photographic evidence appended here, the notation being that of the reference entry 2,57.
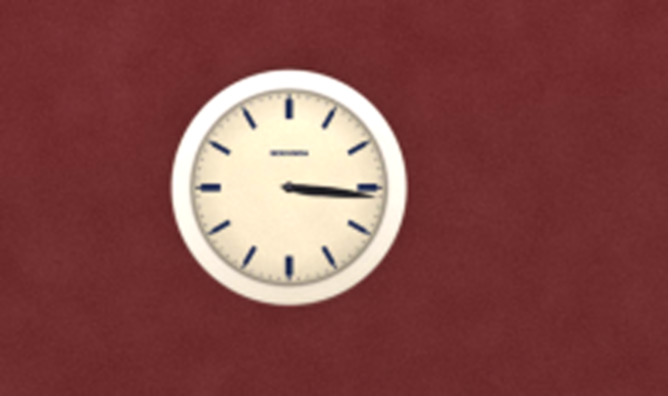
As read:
3,16
